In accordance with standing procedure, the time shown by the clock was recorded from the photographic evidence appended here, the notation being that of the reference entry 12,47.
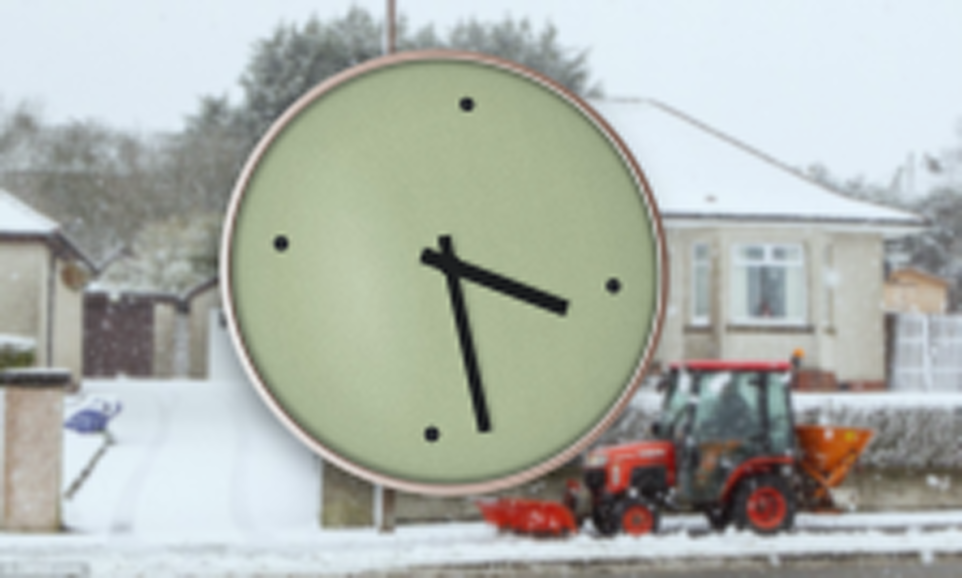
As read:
3,27
